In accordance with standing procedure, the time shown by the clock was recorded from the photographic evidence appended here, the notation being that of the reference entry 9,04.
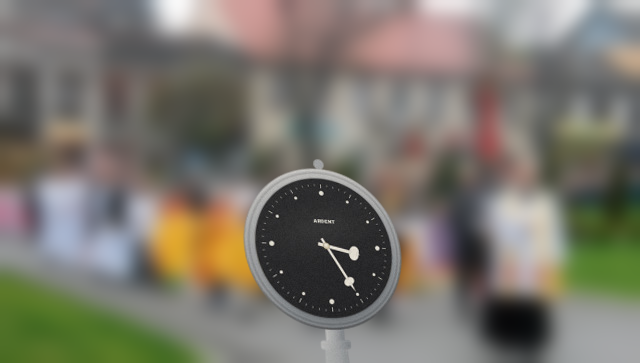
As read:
3,25
